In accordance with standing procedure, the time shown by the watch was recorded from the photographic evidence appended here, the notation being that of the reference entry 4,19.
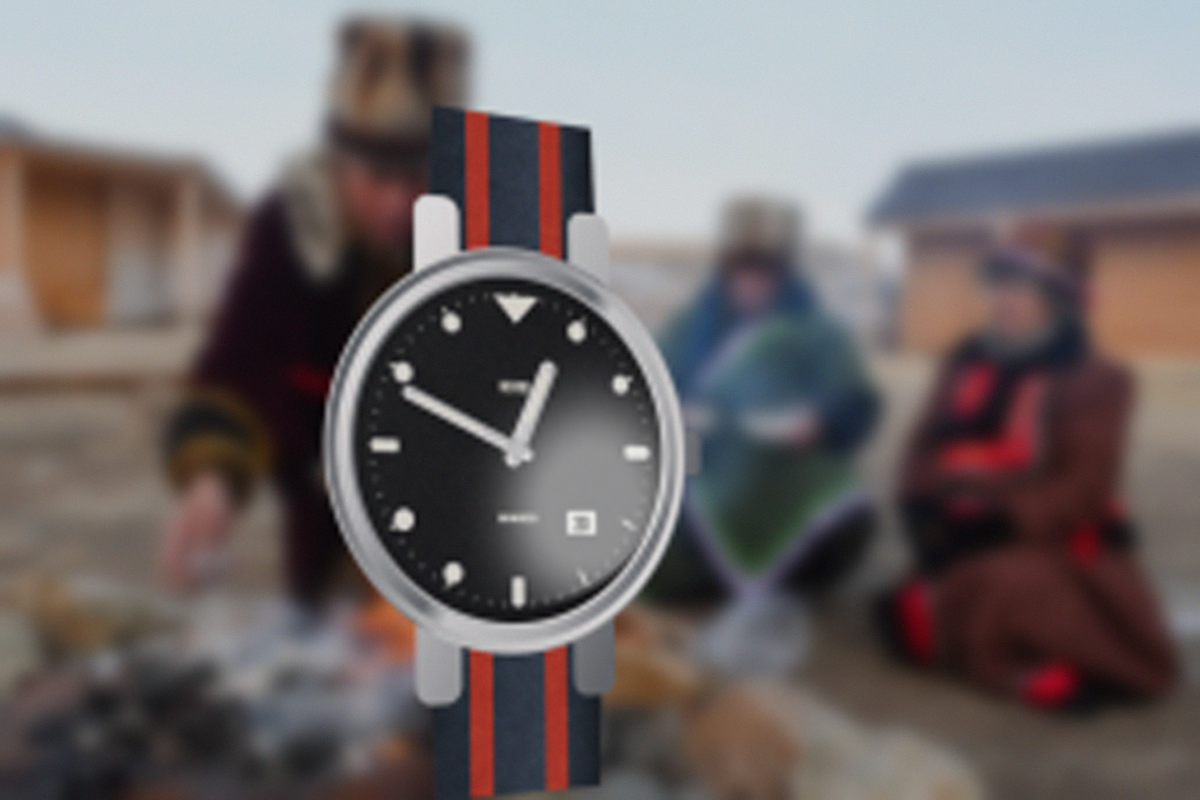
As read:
12,49
